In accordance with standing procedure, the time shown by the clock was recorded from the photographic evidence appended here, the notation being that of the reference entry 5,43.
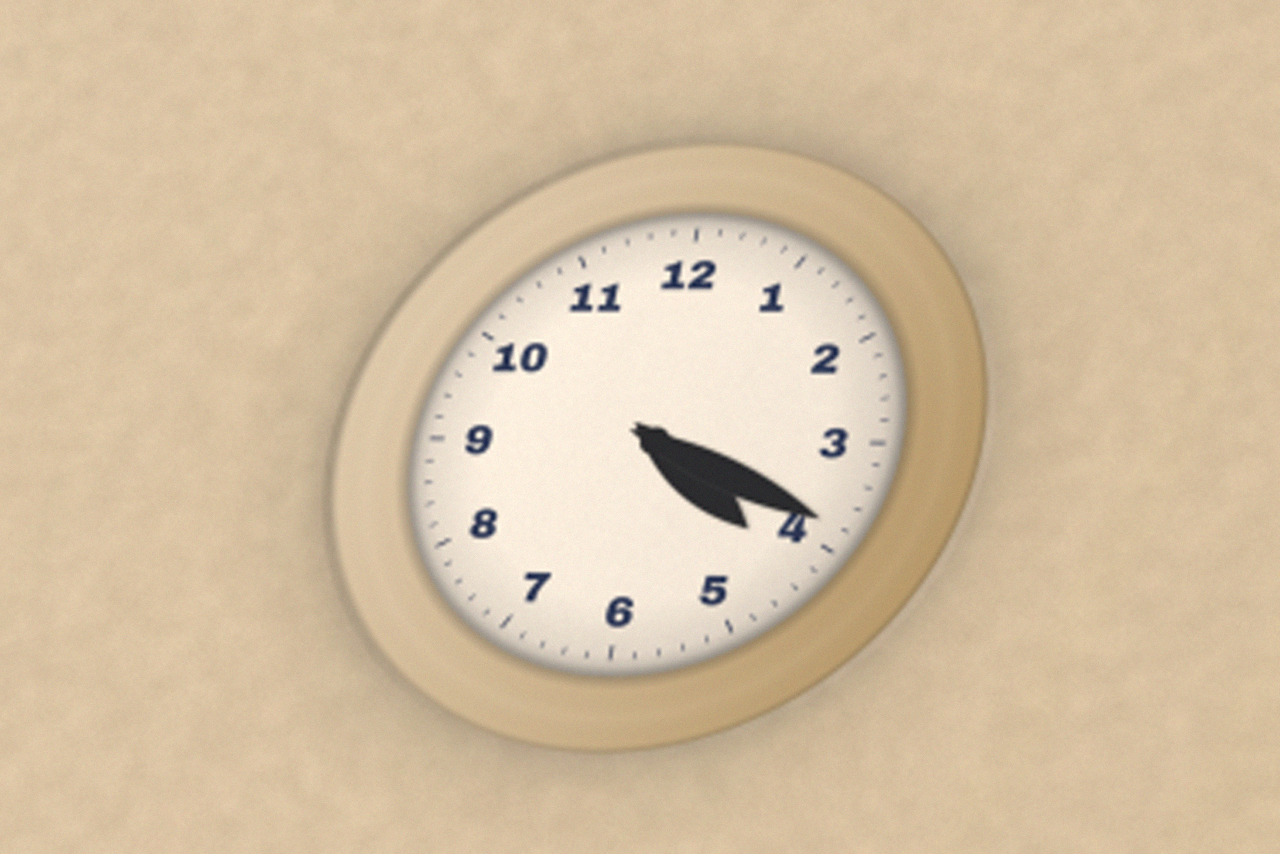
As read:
4,19
